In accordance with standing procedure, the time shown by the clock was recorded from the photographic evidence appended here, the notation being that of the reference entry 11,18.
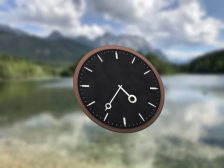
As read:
4,36
